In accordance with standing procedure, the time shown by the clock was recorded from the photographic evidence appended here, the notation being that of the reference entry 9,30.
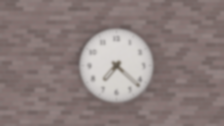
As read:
7,22
